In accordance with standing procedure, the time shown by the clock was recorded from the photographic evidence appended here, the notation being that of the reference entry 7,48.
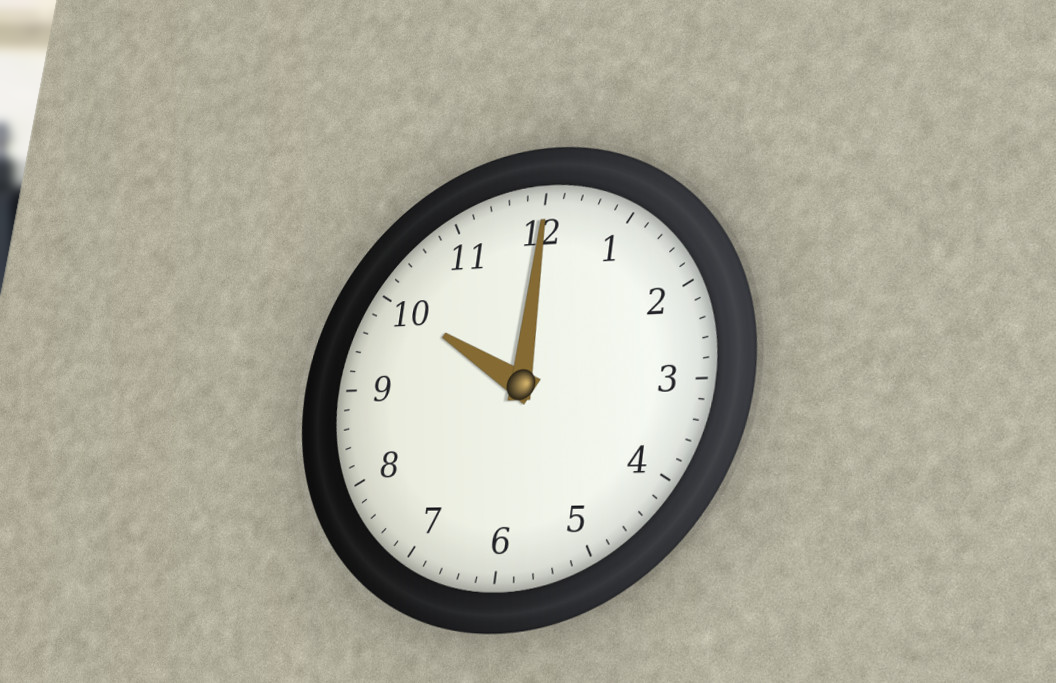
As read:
10,00
